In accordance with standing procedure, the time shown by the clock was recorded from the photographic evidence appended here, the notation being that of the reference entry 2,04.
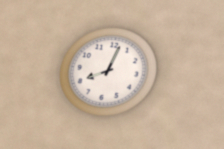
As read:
8,02
